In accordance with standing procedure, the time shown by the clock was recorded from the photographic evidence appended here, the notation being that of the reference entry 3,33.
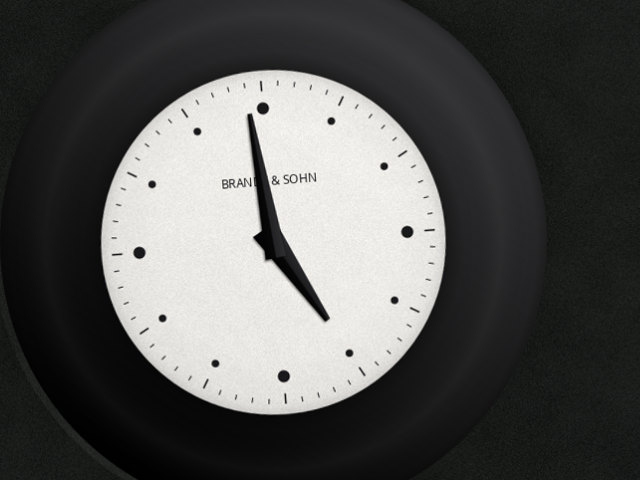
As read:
4,59
